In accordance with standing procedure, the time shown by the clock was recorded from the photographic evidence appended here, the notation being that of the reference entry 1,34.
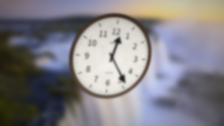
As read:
12,24
